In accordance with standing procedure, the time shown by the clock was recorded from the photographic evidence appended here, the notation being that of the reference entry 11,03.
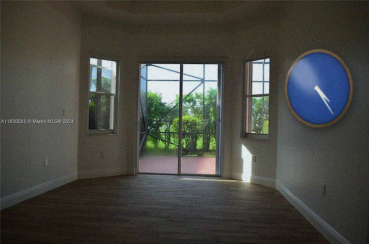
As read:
4,24
